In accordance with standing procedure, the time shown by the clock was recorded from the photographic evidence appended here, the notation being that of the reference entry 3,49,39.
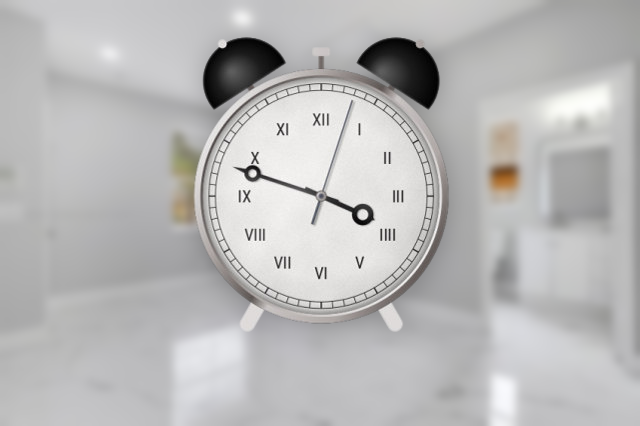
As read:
3,48,03
